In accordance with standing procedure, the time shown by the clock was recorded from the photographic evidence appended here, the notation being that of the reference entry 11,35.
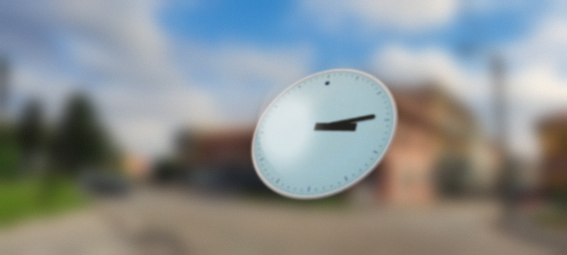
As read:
3,14
